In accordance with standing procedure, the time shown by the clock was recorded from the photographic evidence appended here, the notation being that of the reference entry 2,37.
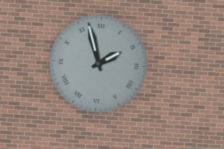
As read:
1,57
